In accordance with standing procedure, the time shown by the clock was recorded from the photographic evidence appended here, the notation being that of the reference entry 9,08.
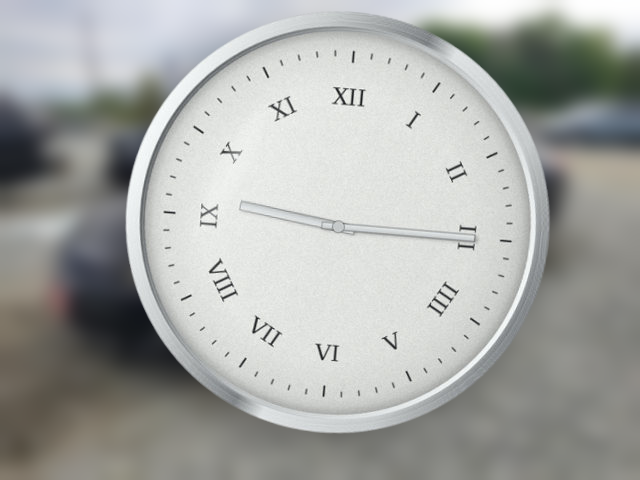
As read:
9,15
